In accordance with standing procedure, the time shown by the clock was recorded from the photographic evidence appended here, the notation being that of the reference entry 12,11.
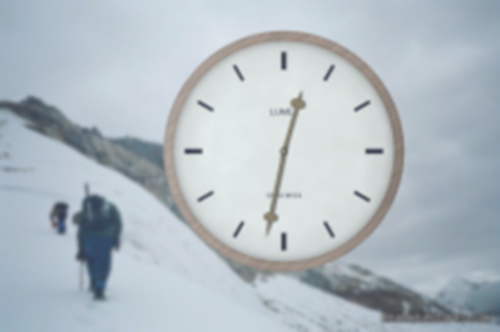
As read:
12,32
